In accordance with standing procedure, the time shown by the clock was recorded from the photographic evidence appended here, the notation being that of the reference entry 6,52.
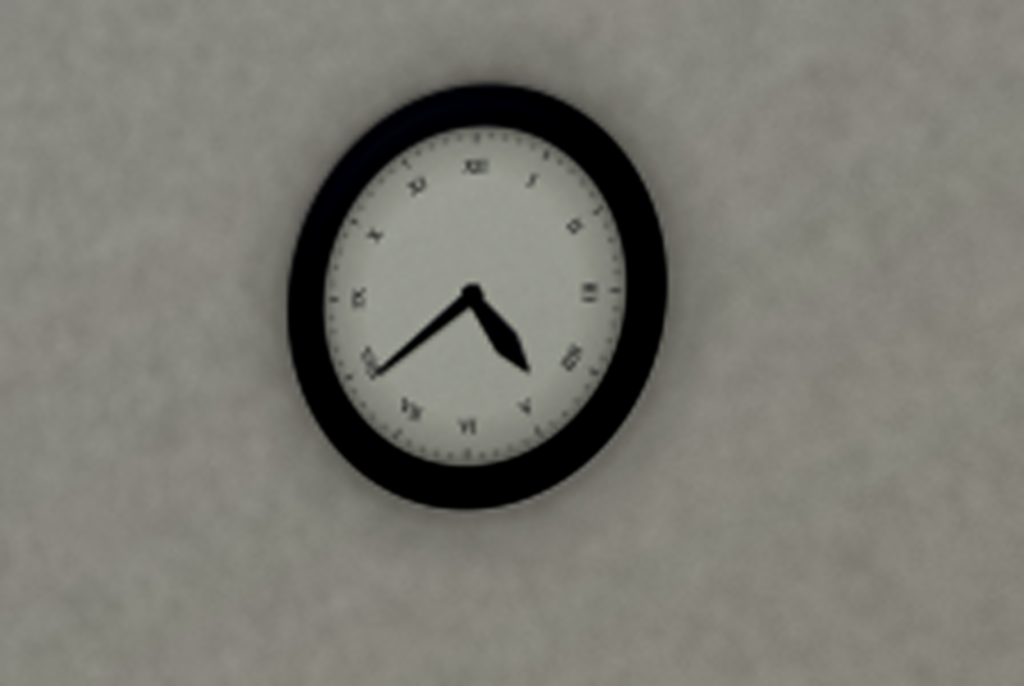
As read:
4,39
